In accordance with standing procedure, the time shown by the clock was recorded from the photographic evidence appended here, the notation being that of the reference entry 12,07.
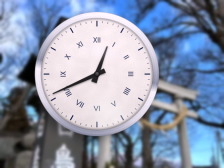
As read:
12,41
